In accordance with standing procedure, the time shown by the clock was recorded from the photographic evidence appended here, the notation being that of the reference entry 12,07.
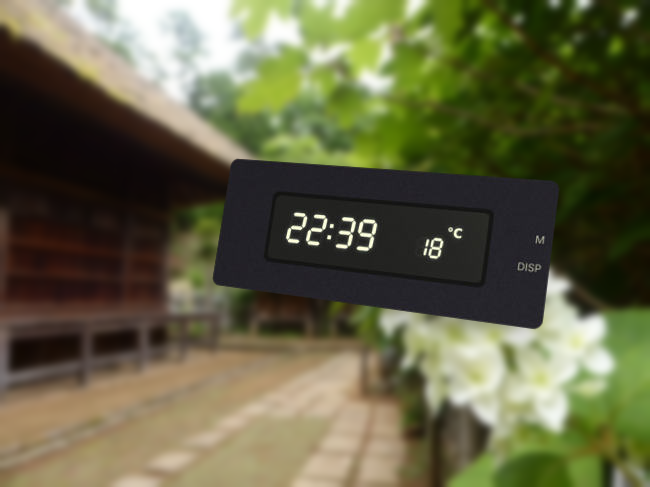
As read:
22,39
